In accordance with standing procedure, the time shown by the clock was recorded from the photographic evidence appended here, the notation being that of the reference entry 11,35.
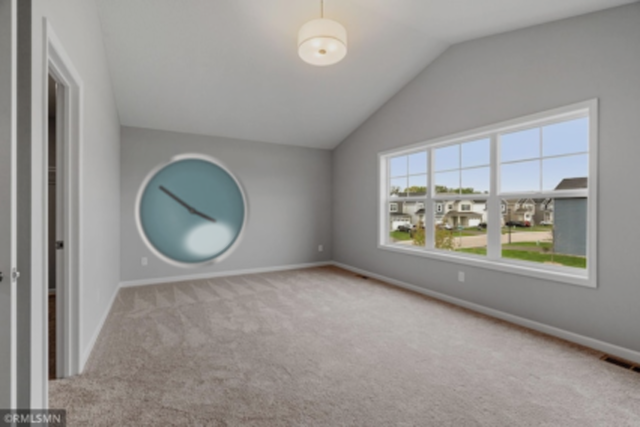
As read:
3,51
